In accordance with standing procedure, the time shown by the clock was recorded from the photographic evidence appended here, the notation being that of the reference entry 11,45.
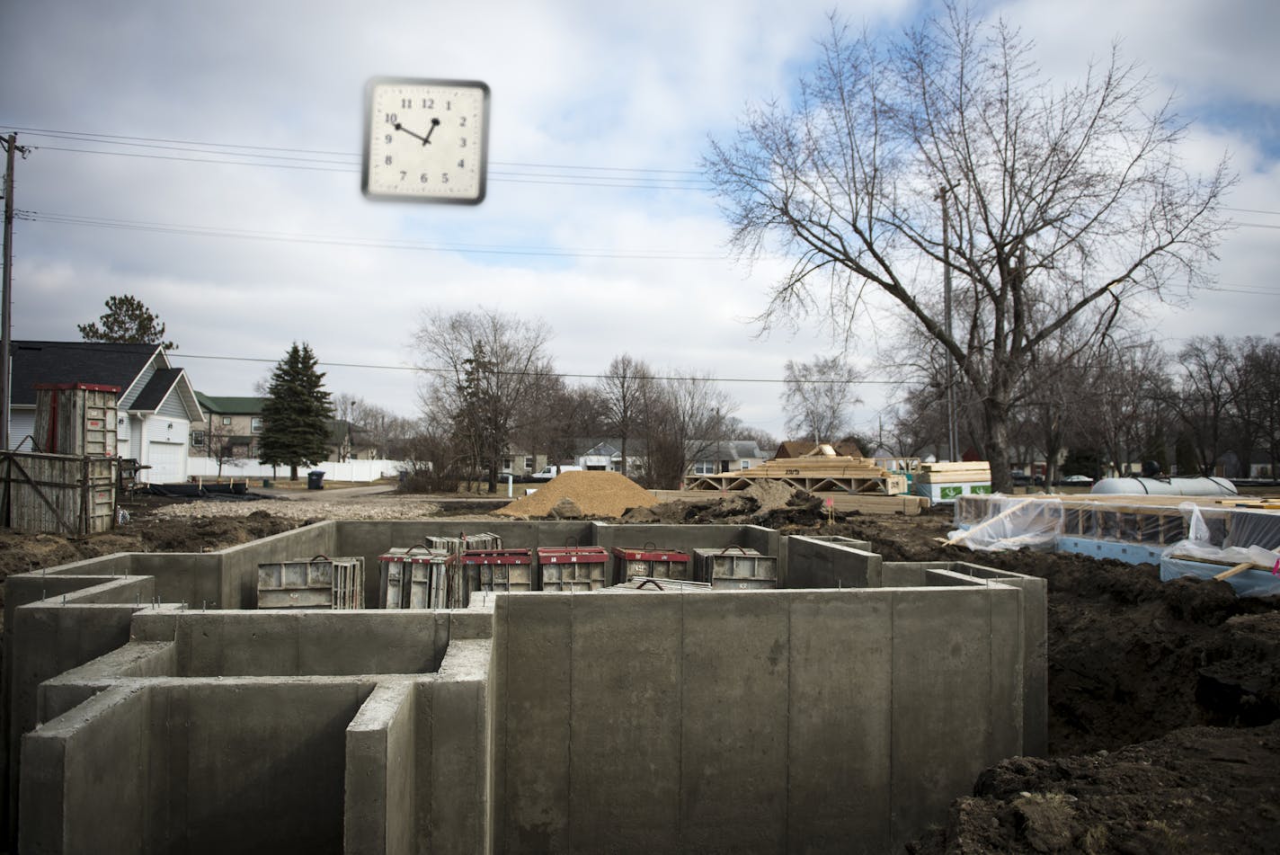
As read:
12,49
